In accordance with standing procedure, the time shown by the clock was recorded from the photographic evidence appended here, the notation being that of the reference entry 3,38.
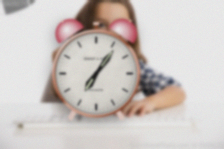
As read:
7,06
